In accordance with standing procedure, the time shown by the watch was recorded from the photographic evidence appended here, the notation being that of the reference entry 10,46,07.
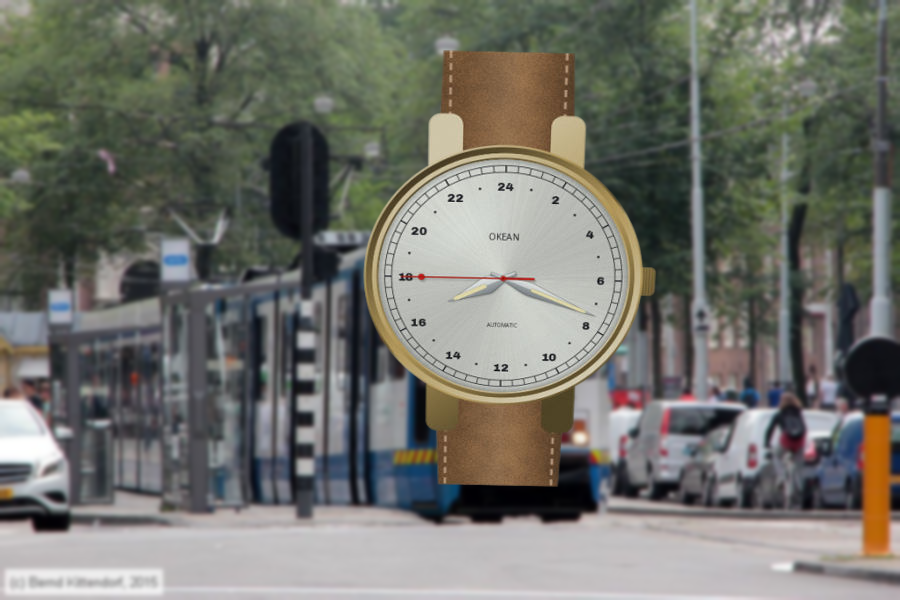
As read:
16,18,45
